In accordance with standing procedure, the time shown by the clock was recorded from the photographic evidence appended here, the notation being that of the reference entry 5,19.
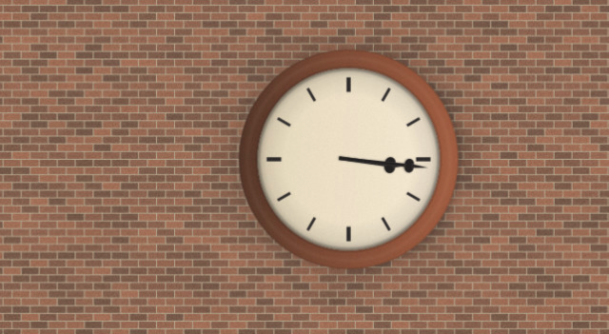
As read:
3,16
